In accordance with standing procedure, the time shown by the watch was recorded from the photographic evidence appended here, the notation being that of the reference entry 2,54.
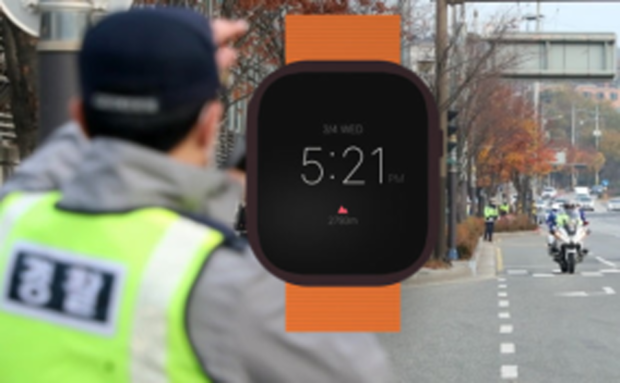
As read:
5,21
